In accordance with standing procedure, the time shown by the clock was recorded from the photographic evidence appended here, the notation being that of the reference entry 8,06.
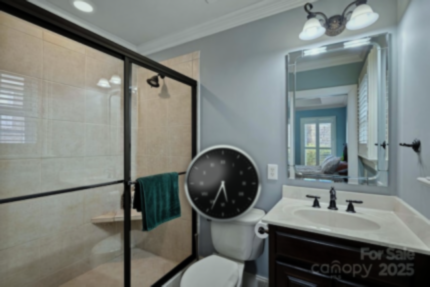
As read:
5,34
